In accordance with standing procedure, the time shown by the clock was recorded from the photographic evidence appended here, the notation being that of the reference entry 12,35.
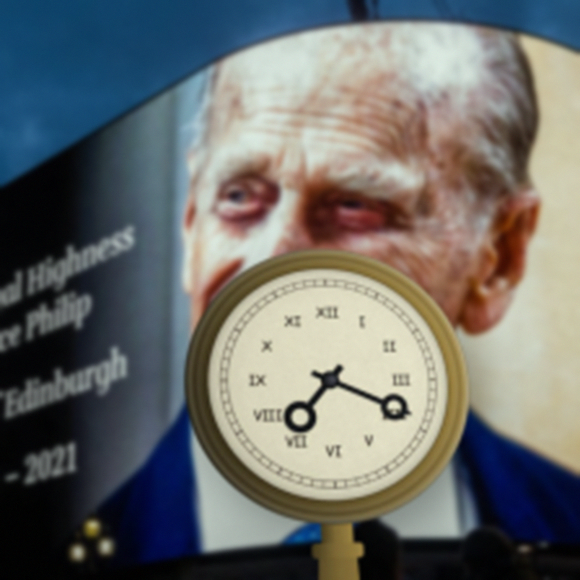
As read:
7,19
